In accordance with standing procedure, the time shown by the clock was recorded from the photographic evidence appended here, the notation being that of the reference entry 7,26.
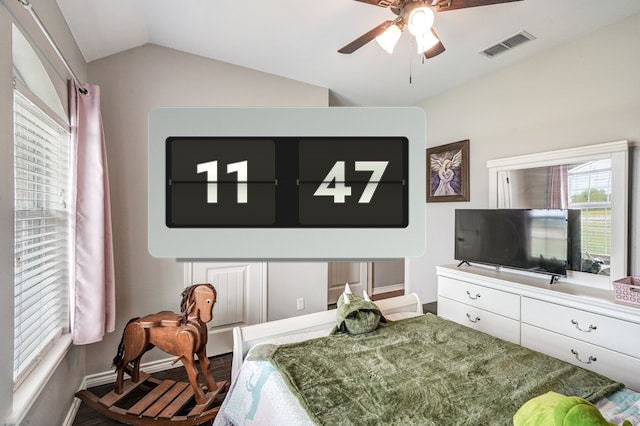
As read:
11,47
